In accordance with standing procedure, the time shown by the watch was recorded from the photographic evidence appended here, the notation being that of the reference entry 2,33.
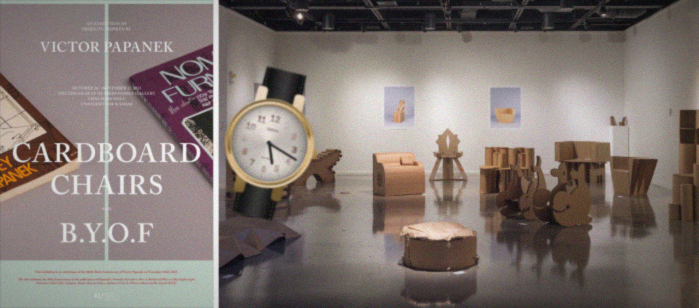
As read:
5,18
